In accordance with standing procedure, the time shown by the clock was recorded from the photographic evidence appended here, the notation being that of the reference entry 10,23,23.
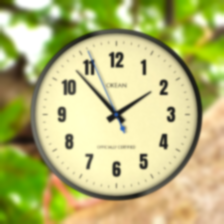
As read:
1,52,56
